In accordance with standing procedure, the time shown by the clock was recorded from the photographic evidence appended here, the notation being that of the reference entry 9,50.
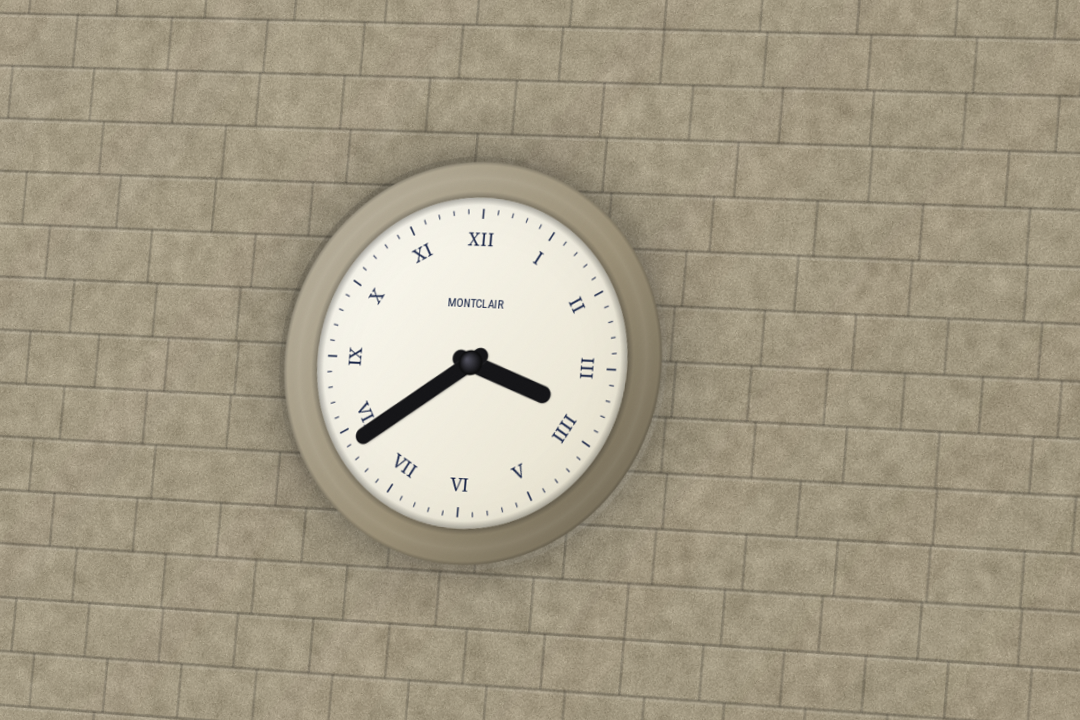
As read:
3,39
